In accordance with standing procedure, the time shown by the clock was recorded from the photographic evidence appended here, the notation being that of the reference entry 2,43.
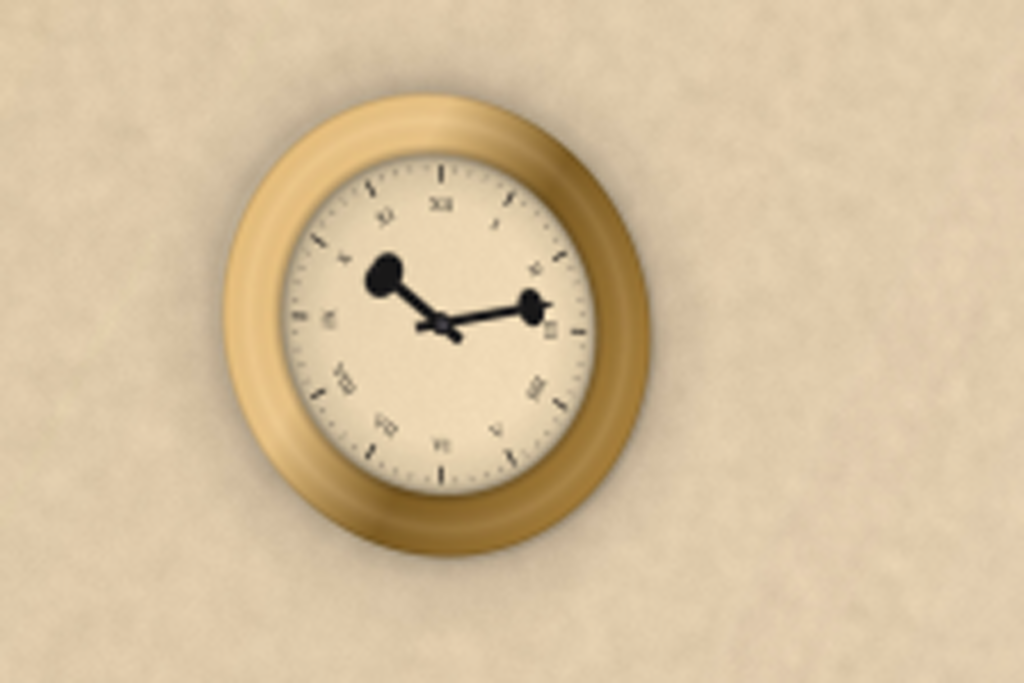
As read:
10,13
